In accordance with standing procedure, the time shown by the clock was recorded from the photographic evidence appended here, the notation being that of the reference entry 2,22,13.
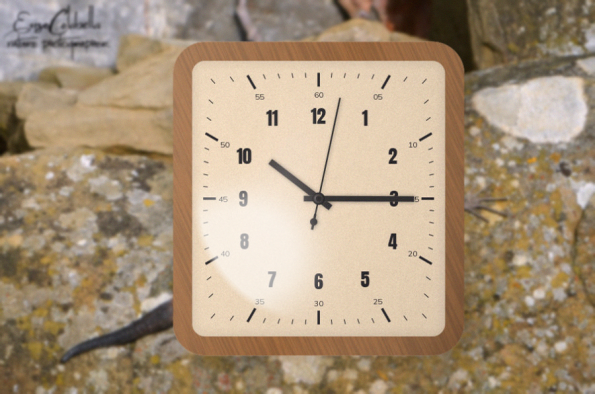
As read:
10,15,02
